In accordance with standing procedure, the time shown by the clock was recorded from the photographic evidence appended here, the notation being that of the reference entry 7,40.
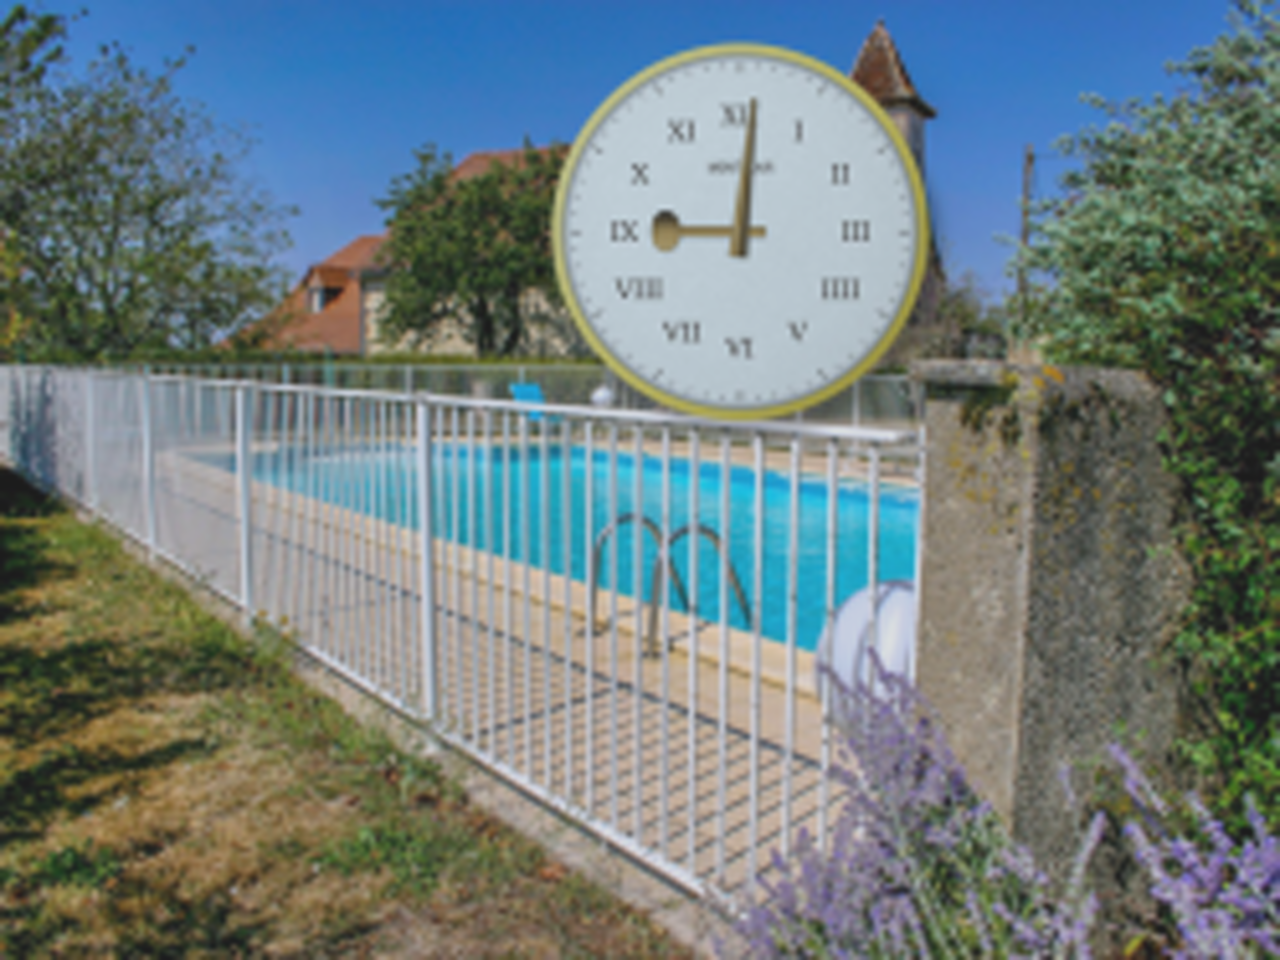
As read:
9,01
